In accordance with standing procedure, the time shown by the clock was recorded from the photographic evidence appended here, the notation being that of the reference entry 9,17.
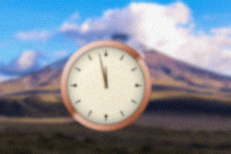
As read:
11,58
